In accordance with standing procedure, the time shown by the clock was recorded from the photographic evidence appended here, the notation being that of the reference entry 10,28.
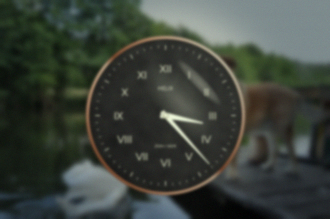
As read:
3,23
